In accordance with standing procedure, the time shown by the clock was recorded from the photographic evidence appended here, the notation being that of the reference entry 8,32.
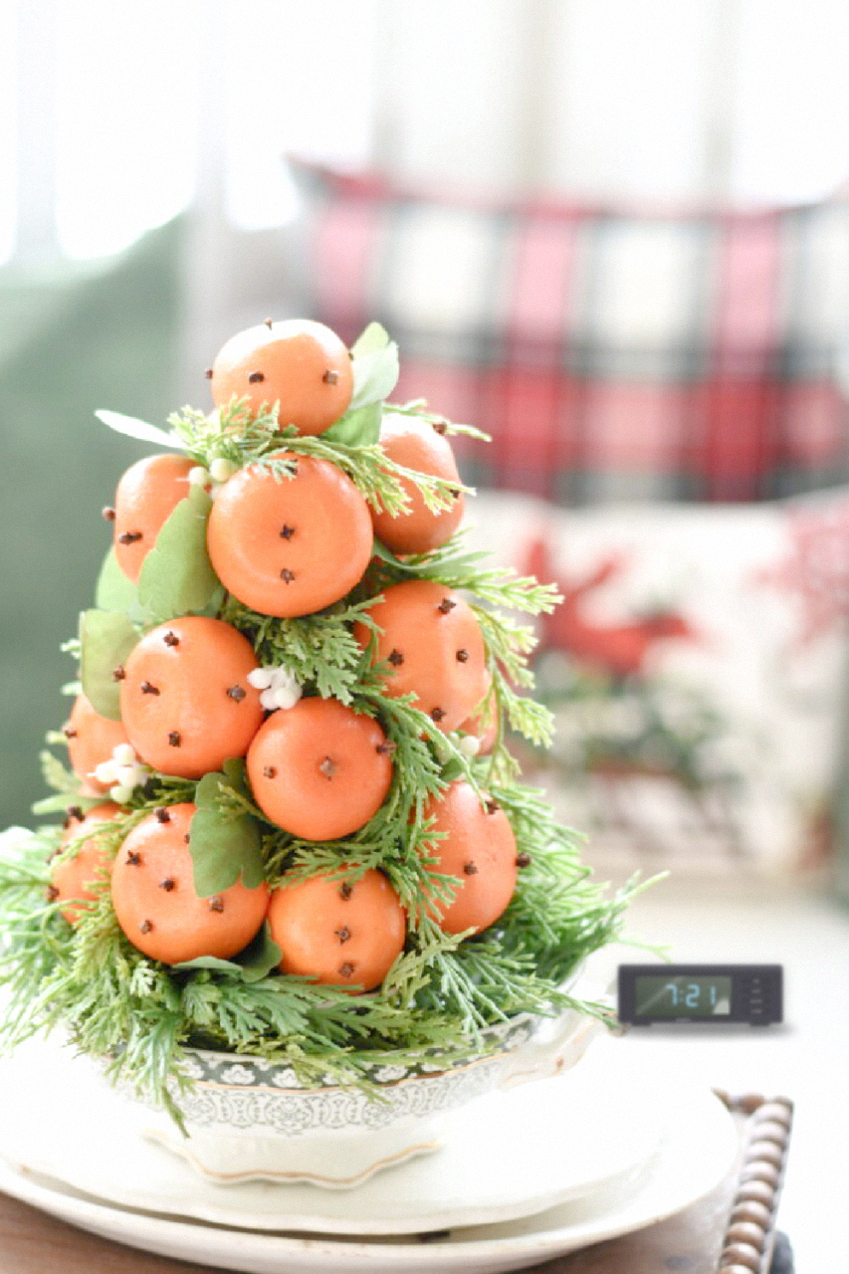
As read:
7,21
